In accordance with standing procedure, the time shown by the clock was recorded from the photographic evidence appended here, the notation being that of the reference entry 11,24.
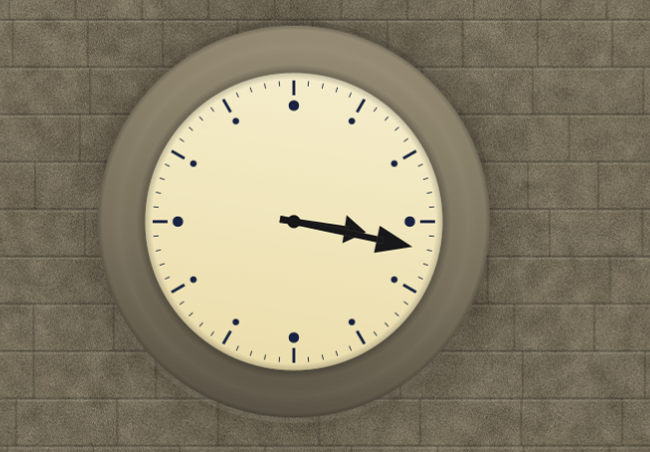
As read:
3,17
